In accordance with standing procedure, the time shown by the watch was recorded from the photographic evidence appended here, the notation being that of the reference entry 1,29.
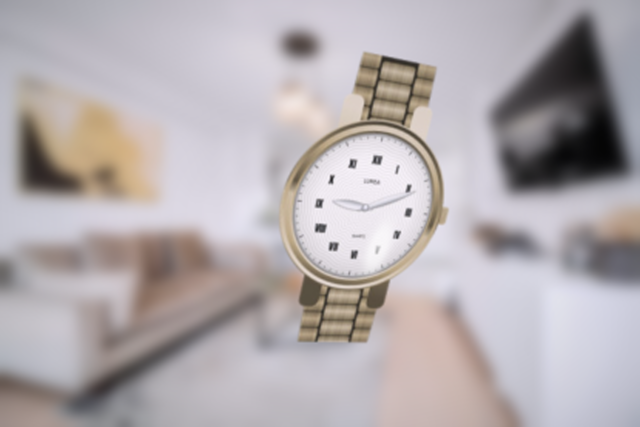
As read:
9,11
